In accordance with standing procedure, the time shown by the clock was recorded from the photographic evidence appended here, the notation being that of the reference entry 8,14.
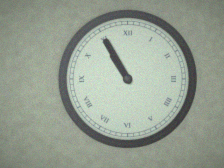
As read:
10,55
